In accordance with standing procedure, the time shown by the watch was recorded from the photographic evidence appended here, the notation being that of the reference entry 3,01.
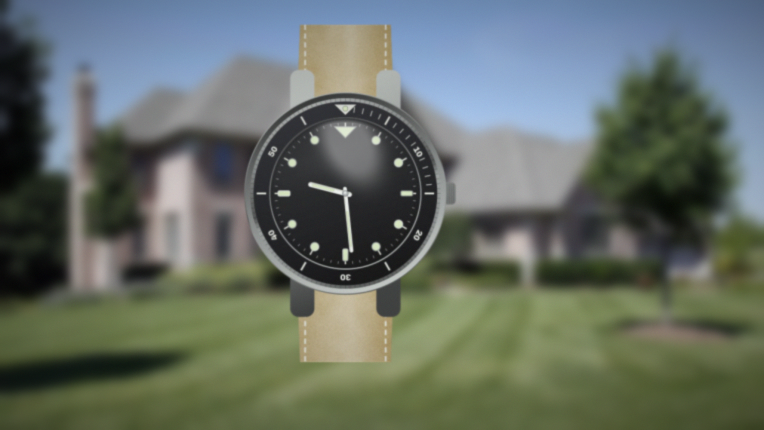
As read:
9,29
